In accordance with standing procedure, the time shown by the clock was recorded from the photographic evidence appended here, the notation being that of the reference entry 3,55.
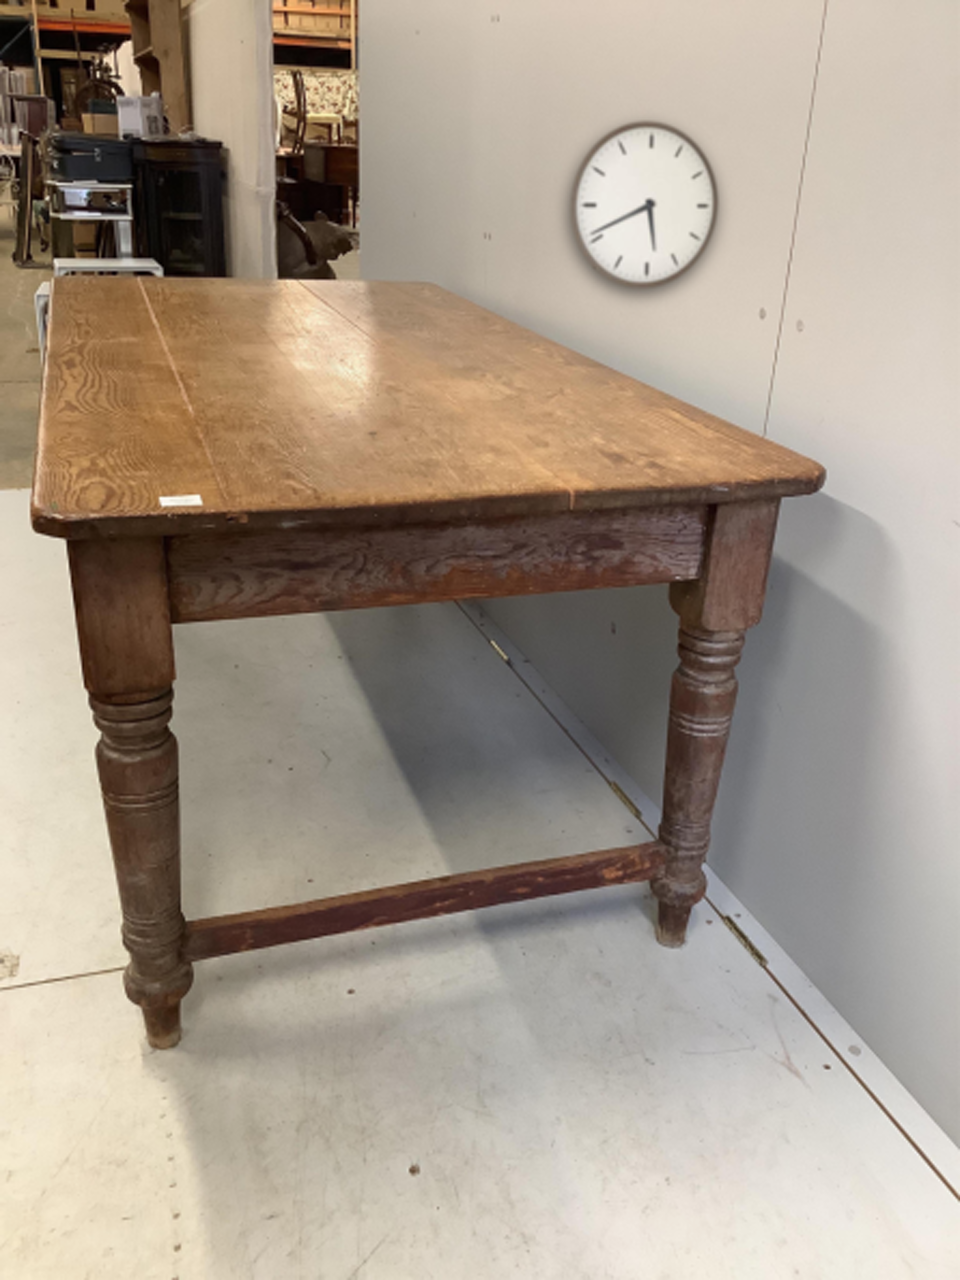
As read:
5,41
